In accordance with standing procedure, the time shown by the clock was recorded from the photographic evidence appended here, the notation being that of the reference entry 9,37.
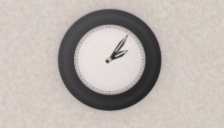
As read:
2,06
